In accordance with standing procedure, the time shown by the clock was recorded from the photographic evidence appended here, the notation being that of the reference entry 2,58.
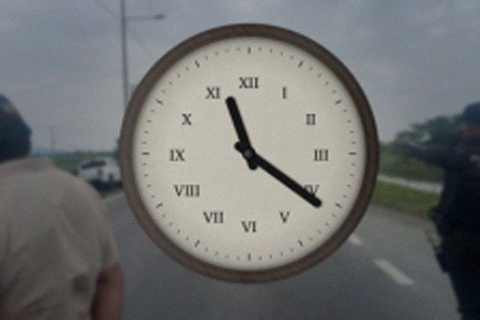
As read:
11,21
